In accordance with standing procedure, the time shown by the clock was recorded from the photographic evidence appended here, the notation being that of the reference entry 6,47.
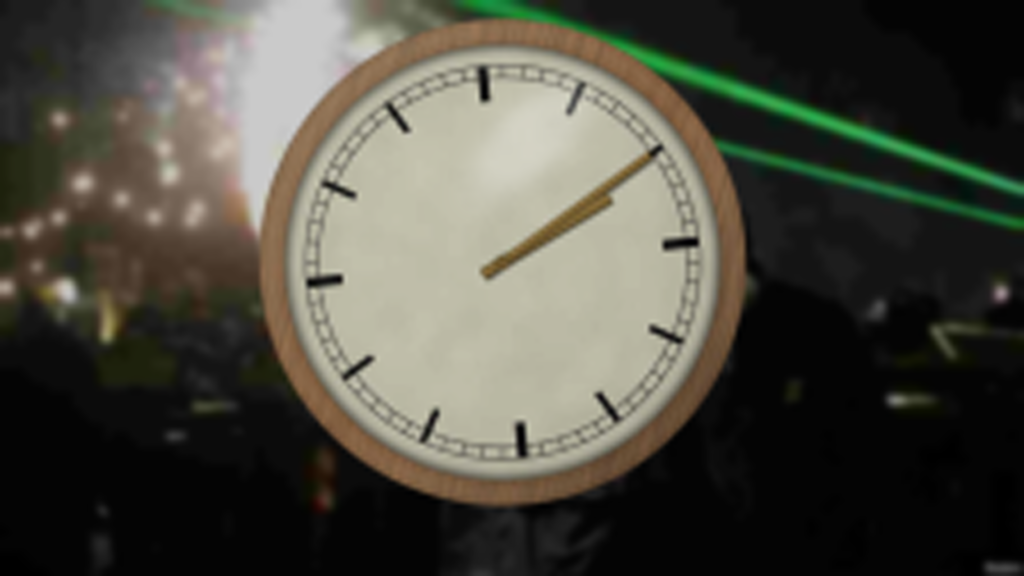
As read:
2,10
